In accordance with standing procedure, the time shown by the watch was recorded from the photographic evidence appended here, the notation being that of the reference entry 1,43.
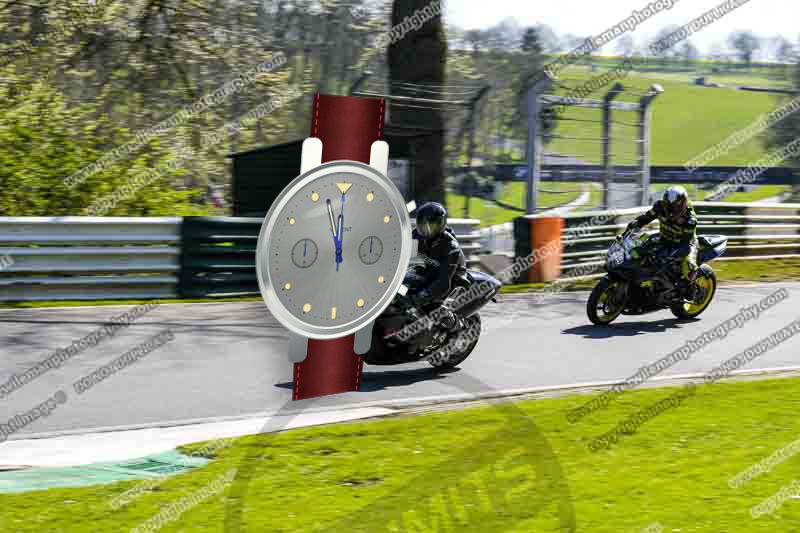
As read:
11,57
